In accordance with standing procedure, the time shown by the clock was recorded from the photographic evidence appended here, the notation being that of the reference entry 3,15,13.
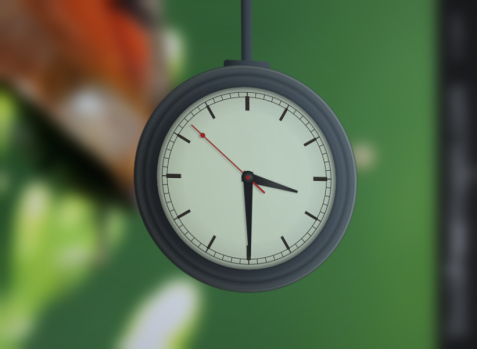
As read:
3,29,52
